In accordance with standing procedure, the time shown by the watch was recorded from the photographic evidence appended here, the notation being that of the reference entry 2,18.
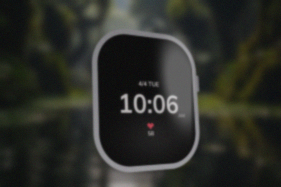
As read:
10,06
